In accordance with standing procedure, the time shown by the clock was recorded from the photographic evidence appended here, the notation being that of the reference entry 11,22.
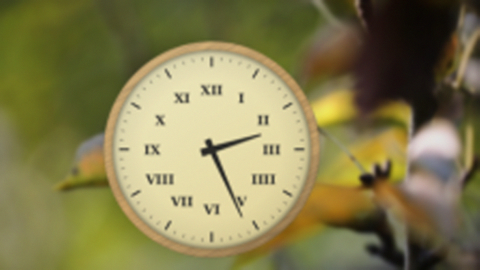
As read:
2,26
